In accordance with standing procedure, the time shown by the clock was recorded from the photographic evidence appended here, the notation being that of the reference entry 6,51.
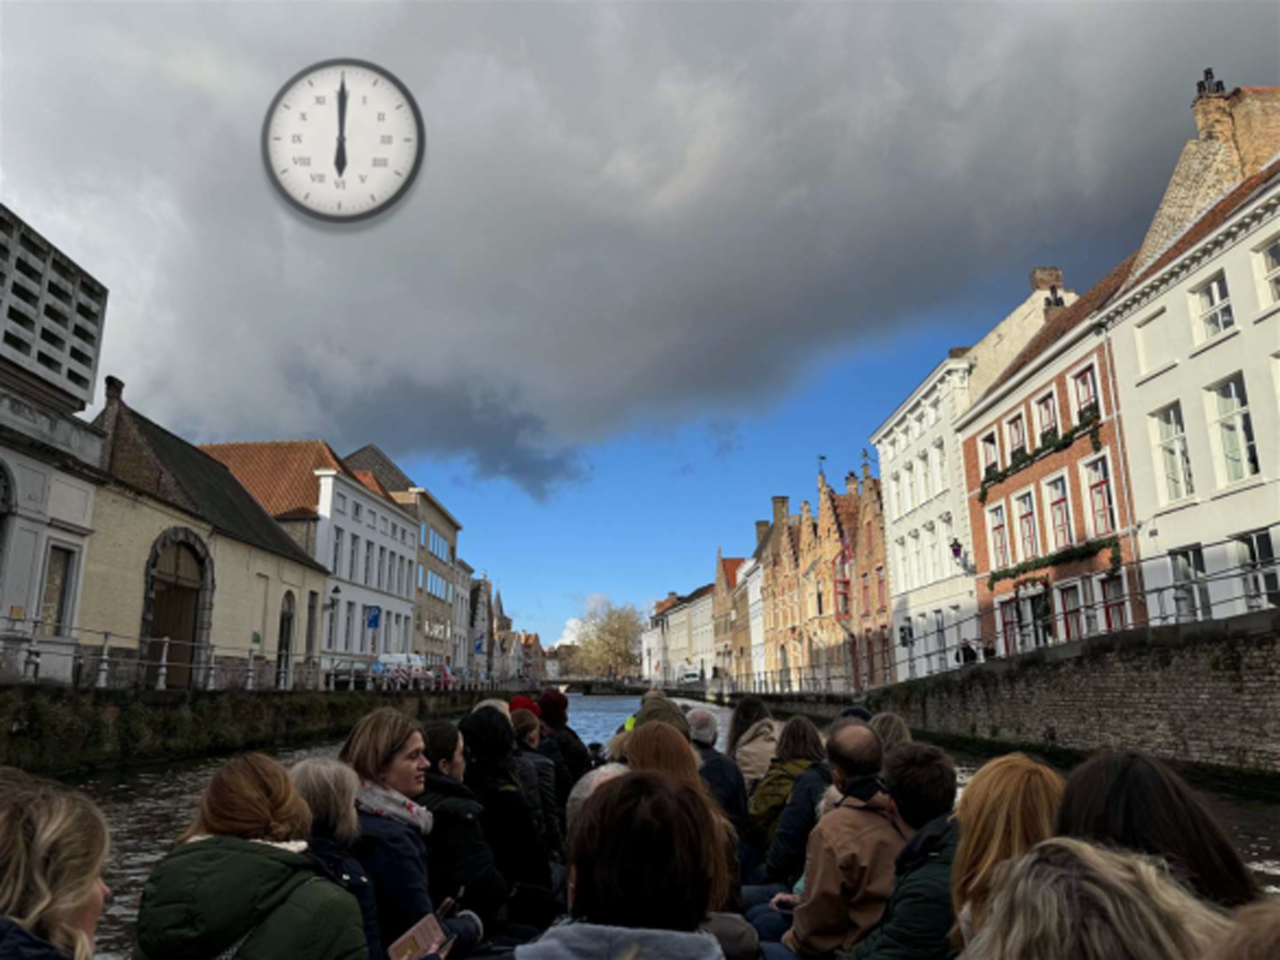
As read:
6,00
